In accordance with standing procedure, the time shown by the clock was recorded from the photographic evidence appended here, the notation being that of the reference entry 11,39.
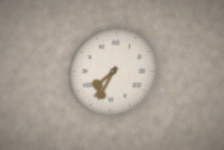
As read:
7,34
